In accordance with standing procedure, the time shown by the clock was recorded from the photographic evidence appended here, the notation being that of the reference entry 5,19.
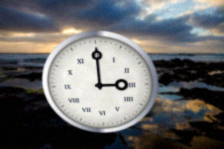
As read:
3,00
